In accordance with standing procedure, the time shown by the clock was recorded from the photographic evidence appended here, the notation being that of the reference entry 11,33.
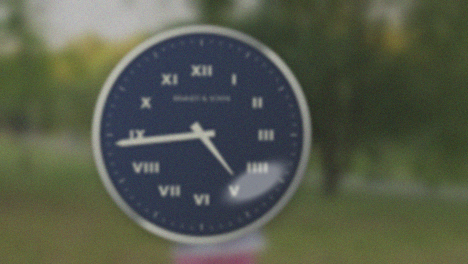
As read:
4,44
